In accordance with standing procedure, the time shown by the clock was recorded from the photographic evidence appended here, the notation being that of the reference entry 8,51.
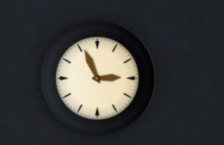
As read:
2,56
